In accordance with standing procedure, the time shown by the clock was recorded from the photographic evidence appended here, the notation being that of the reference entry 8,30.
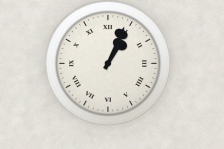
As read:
1,04
